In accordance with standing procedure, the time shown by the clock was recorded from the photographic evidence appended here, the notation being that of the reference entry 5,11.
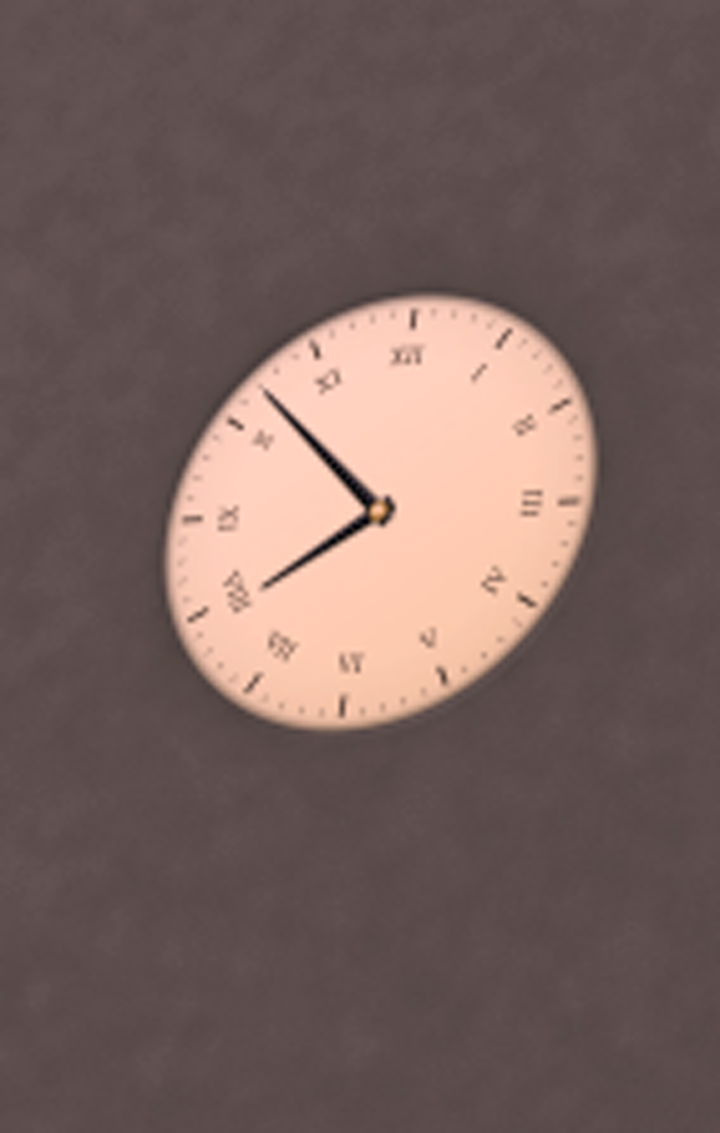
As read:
7,52
